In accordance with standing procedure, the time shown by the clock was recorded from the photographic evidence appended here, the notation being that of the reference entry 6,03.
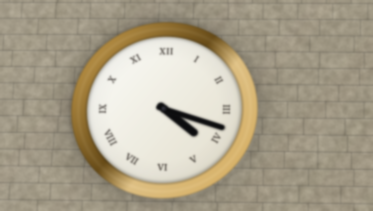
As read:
4,18
